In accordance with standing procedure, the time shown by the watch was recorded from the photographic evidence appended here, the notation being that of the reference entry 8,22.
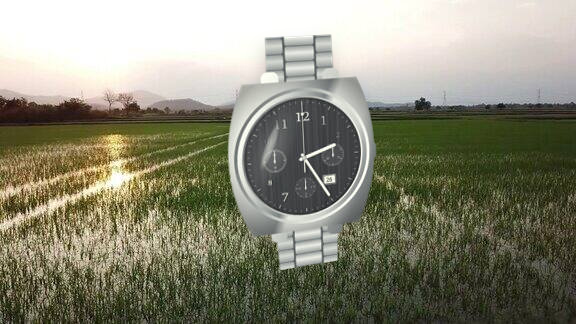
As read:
2,25
